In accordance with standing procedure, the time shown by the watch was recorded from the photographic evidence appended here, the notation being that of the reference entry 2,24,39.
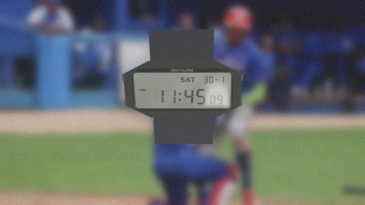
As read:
11,45,09
